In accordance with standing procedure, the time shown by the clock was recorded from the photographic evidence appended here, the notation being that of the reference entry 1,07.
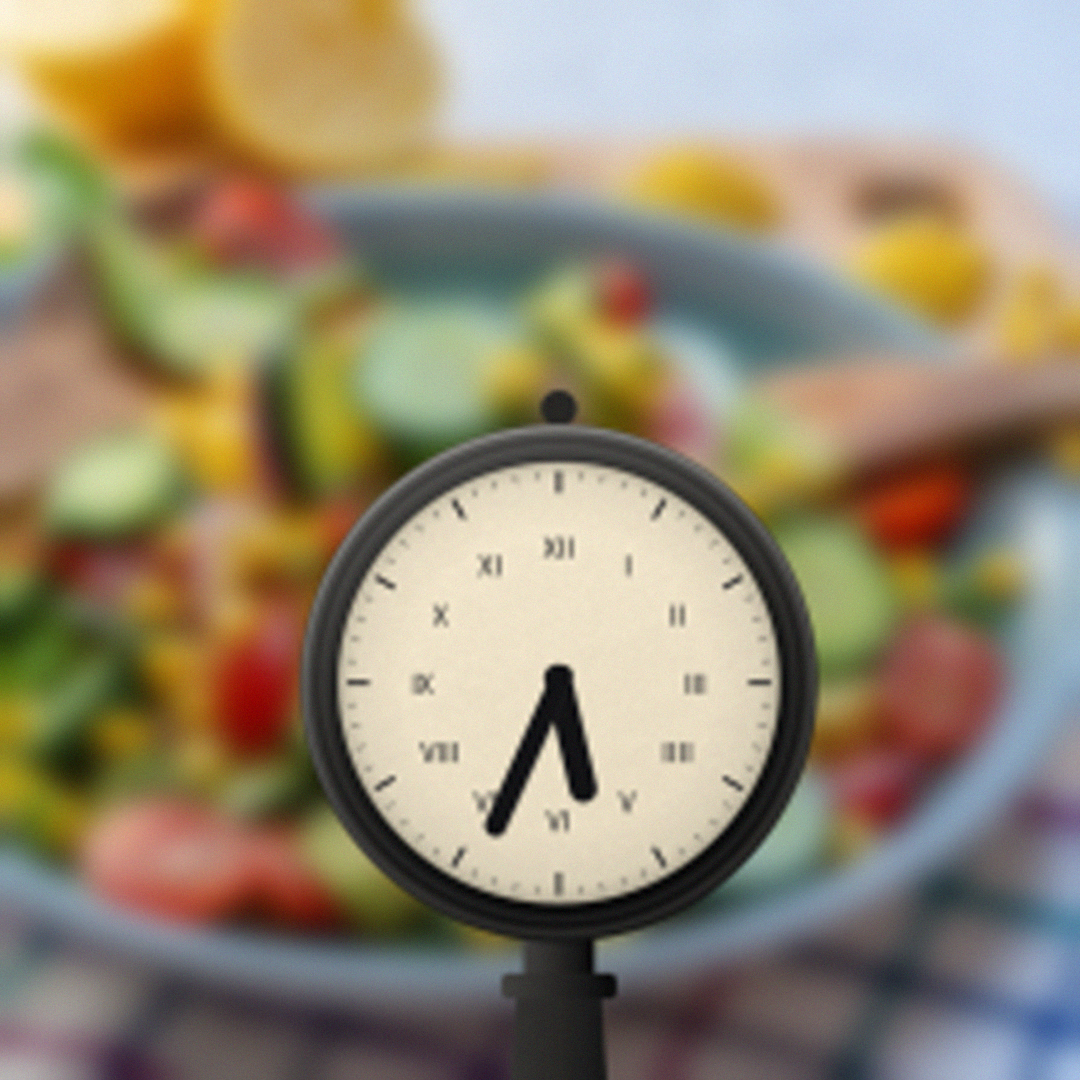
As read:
5,34
